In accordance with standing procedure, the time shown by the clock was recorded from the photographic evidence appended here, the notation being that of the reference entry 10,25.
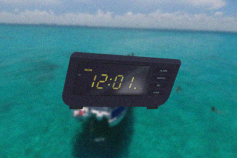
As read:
12,01
